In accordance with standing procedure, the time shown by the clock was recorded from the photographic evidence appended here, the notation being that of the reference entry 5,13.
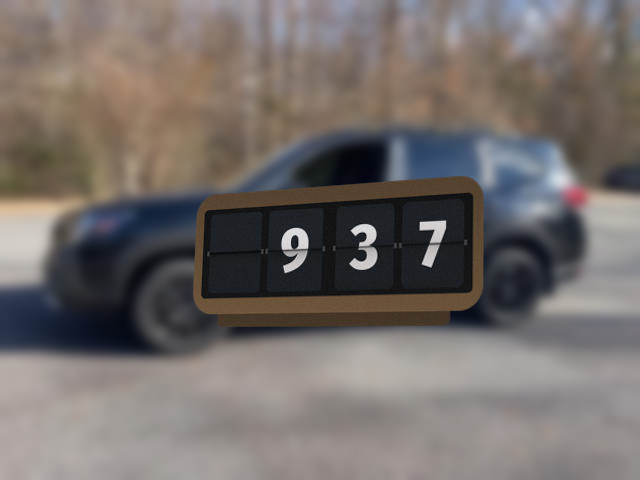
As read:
9,37
